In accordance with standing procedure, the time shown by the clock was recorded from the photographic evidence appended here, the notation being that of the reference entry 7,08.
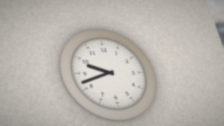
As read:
9,42
